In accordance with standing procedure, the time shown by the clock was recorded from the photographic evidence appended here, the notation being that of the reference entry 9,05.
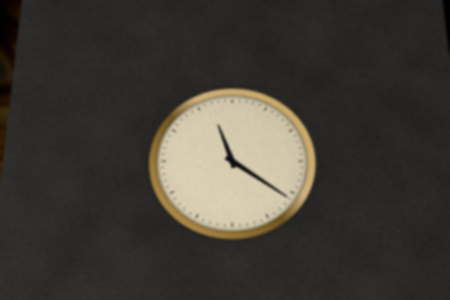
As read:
11,21
